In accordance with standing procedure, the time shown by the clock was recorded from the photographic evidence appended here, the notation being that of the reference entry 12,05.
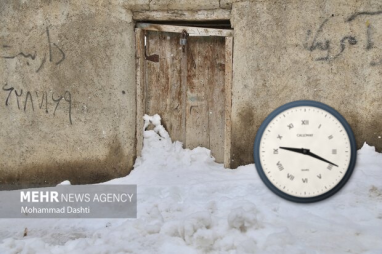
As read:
9,19
